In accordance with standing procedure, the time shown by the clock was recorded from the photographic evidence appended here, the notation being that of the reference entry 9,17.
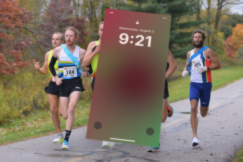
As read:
9,21
